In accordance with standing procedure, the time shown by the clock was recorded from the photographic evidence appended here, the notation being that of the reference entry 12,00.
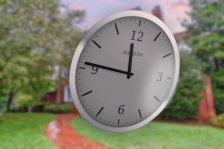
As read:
11,46
